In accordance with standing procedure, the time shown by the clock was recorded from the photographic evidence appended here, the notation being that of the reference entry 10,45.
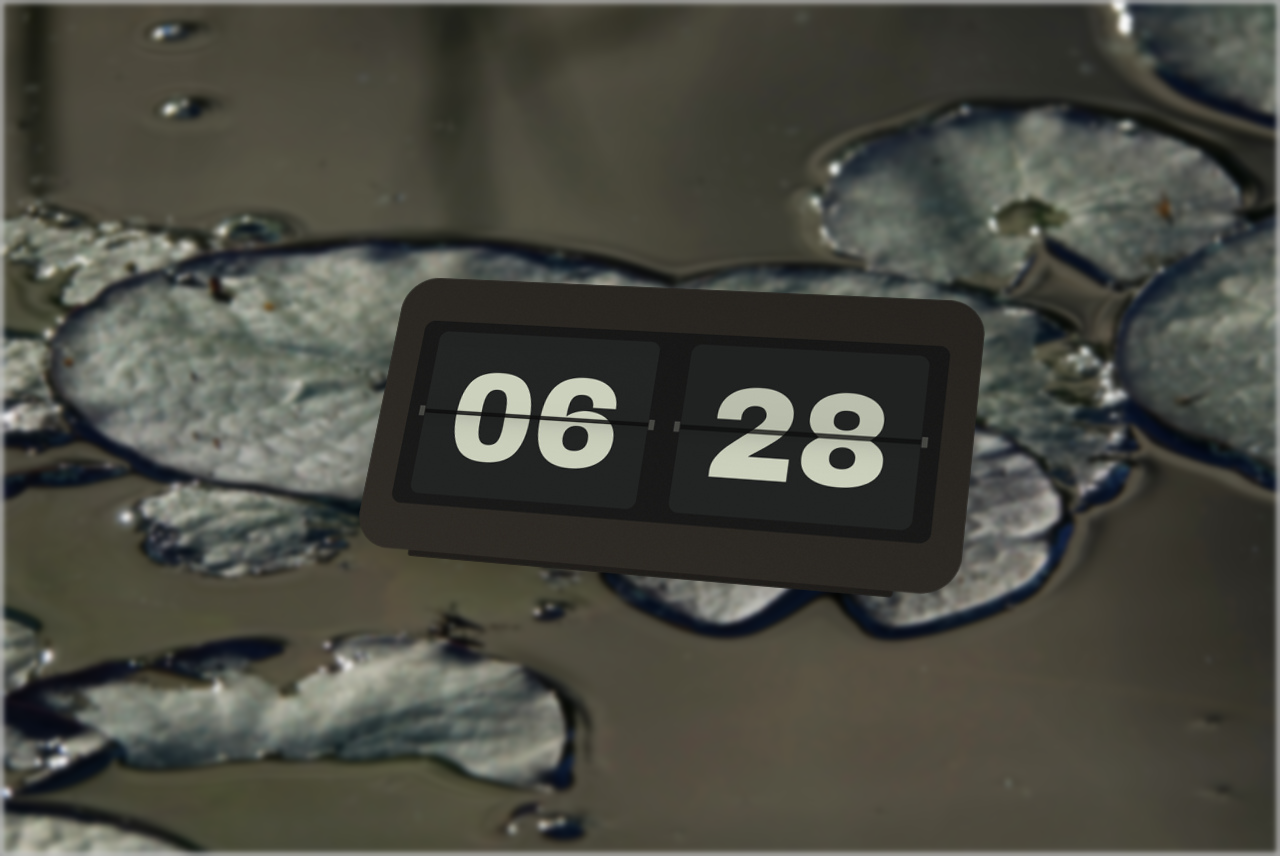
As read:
6,28
